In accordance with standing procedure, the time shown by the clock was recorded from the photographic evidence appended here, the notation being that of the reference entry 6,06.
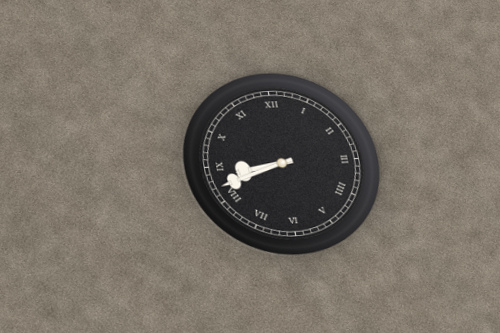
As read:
8,42
